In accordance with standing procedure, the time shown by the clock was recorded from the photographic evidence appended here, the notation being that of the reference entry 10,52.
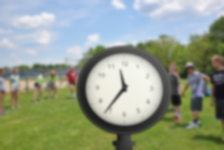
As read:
11,36
